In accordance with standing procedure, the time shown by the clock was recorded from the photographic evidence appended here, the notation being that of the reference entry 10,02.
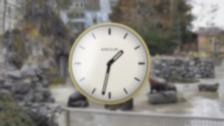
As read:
1,32
